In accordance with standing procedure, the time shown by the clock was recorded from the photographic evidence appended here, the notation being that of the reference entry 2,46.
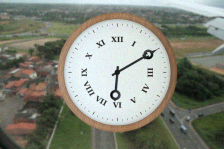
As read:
6,10
